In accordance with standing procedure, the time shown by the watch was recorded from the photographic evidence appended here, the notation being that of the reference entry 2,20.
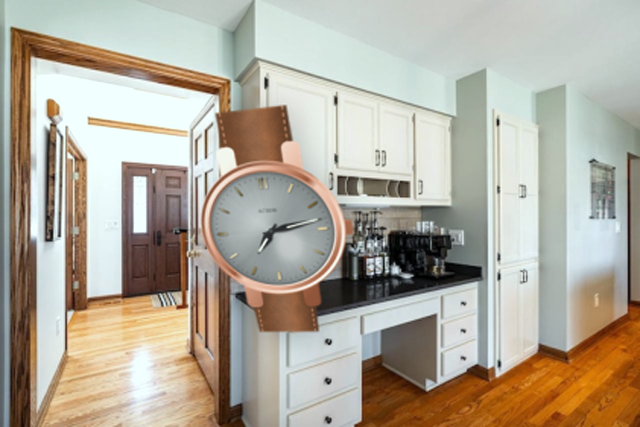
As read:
7,13
